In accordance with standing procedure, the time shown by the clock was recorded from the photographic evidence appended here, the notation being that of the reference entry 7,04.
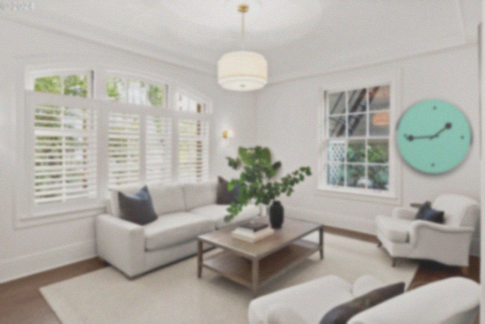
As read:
1,44
